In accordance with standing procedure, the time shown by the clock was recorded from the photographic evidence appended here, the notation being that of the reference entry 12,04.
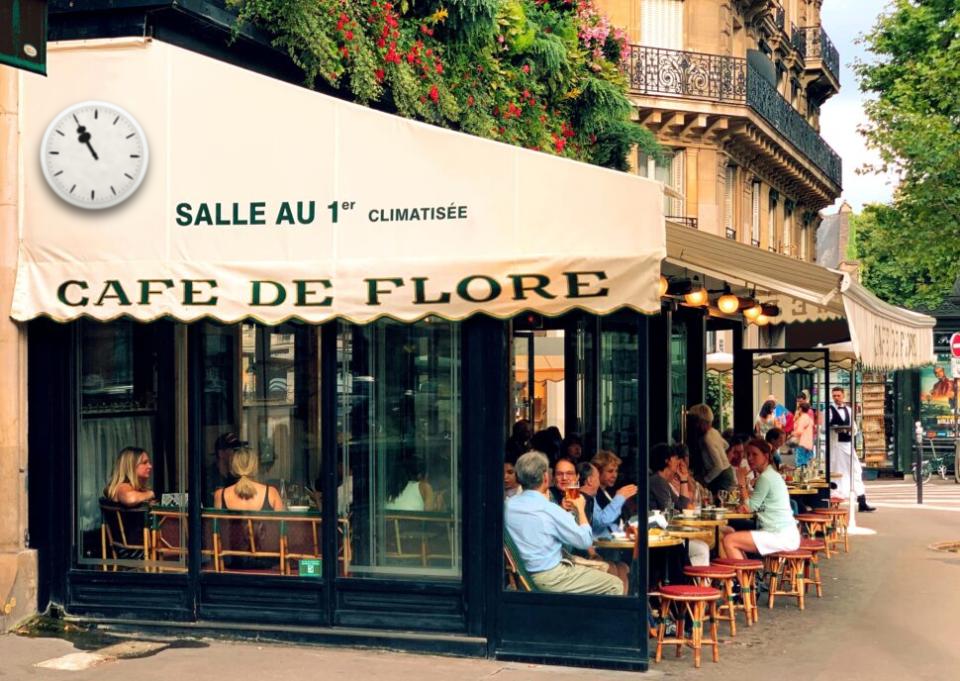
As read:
10,55
